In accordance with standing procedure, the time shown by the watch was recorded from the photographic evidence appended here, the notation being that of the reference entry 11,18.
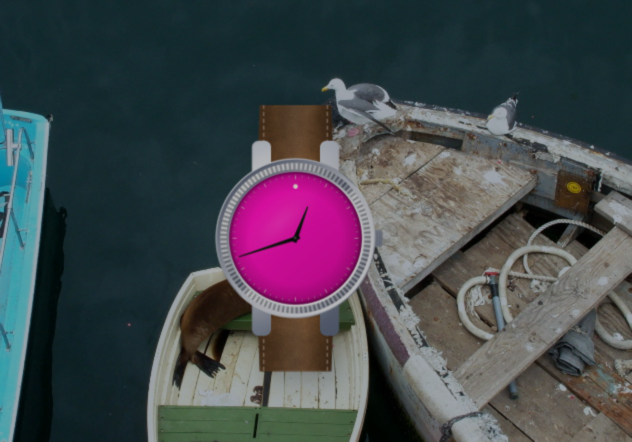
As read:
12,42
